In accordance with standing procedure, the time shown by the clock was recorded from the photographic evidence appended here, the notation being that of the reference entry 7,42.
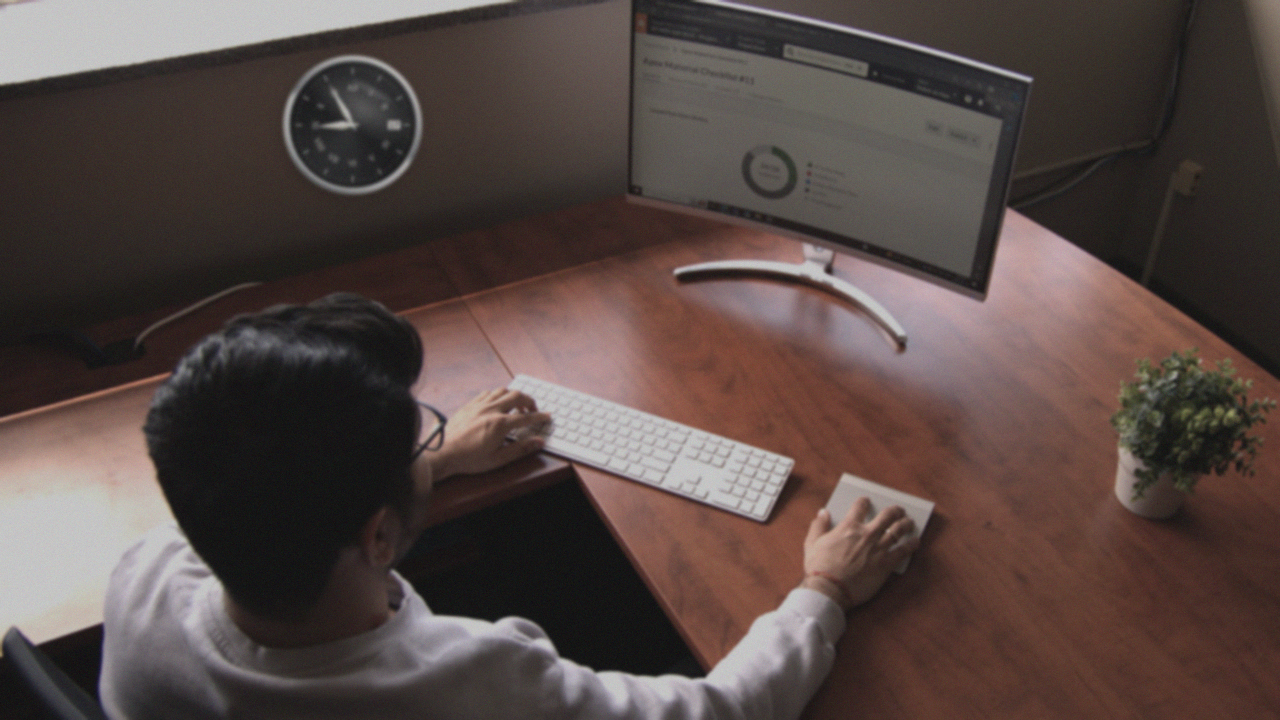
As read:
8,55
